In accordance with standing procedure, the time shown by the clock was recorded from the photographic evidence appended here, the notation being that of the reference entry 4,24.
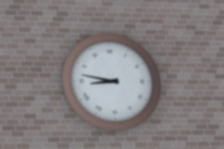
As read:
8,47
